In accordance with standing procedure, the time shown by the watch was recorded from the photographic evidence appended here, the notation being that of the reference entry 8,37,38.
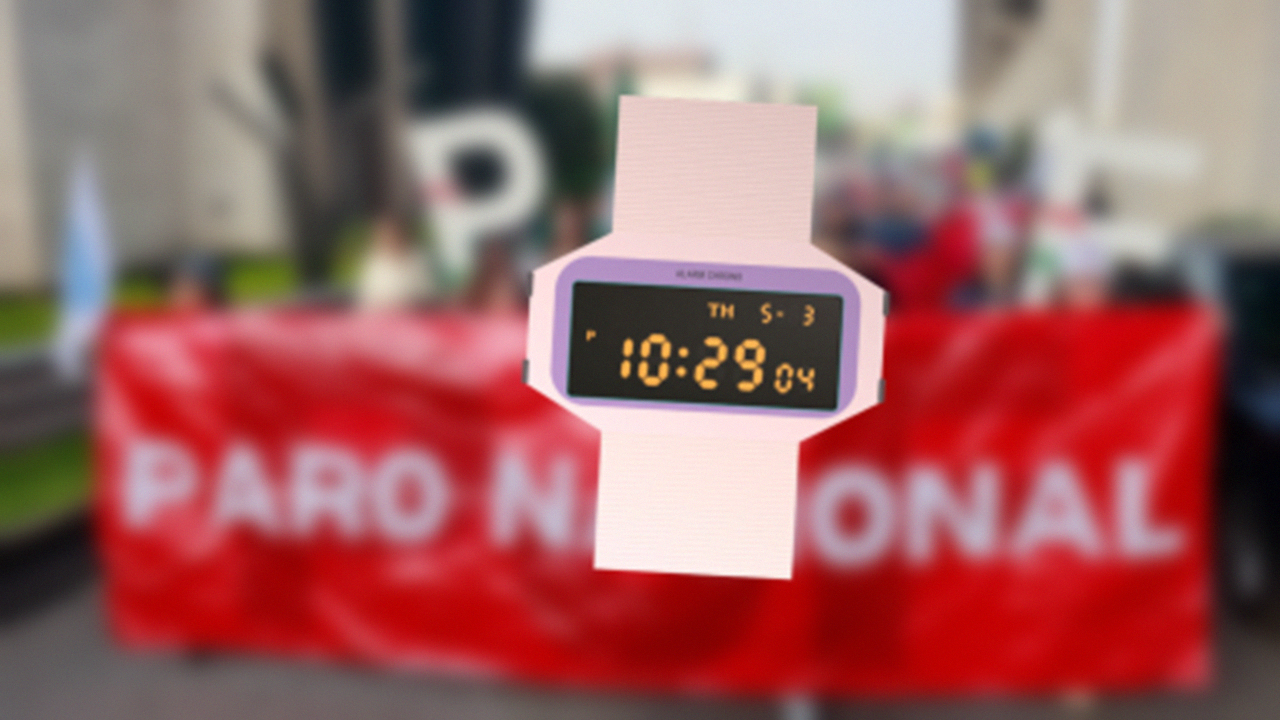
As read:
10,29,04
